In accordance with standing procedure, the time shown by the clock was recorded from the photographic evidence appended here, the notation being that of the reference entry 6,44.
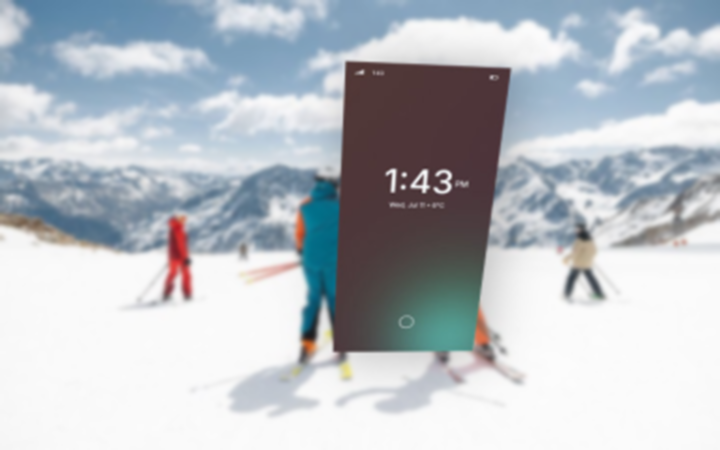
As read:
1,43
